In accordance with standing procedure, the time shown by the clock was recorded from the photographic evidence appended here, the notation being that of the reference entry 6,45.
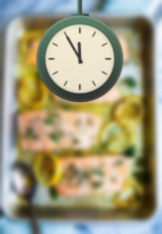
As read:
11,55
